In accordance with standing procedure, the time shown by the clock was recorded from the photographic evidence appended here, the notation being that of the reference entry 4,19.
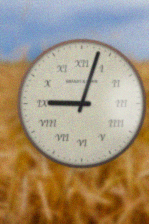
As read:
9,03
